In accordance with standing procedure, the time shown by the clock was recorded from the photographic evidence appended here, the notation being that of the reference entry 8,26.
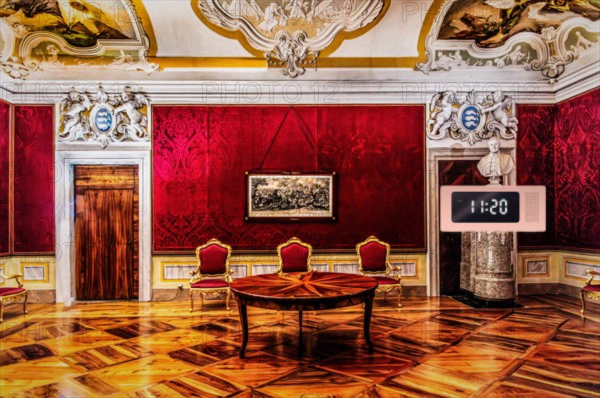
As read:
11,20
